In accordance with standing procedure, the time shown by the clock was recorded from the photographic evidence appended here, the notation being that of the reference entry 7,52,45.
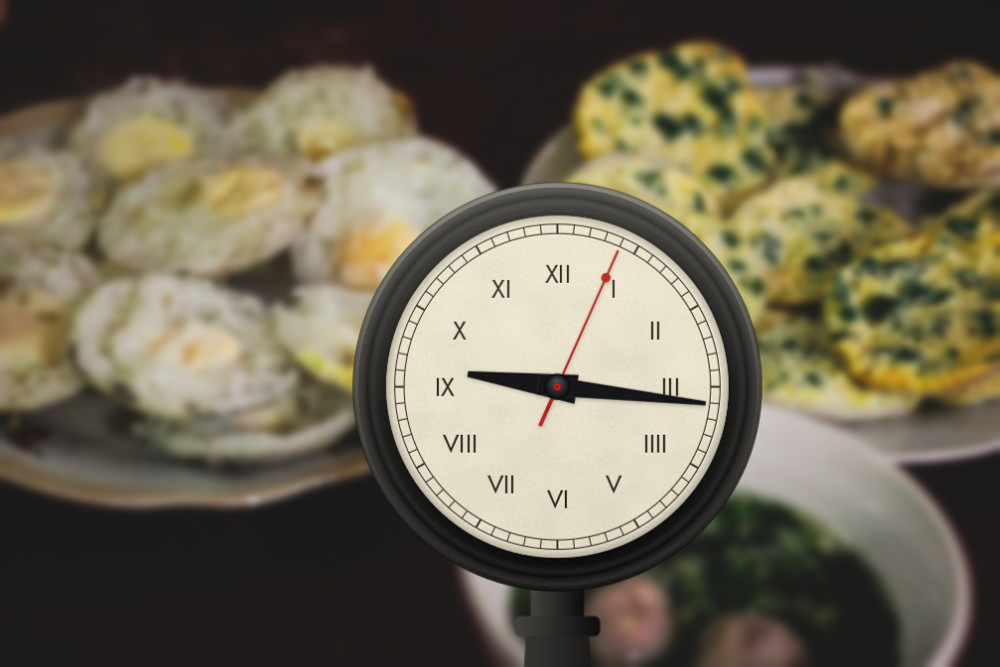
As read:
9,16,04
